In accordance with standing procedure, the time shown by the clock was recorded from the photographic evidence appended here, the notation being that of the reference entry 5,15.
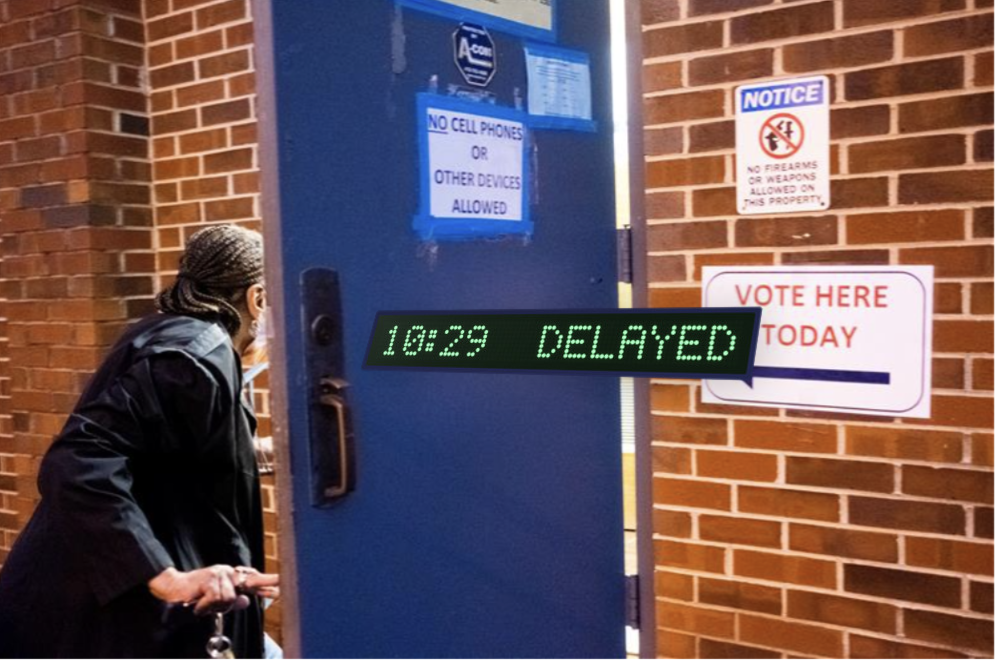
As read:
10,29
